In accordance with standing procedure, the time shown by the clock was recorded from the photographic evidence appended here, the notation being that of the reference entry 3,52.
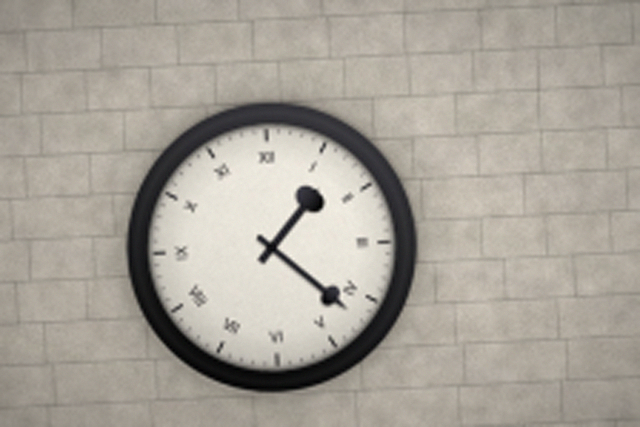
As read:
1,22
